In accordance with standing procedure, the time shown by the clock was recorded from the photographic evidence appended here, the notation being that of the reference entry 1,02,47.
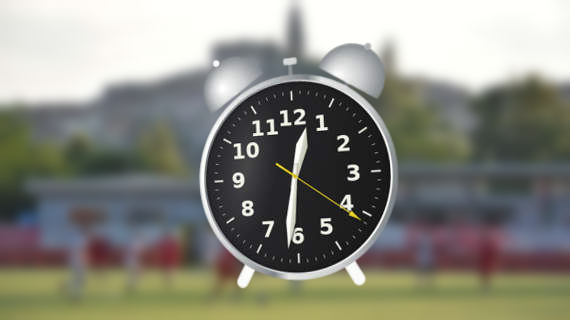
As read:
12,31,21
